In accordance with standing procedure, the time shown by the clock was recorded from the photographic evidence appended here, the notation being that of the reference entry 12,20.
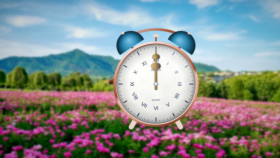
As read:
12,00
